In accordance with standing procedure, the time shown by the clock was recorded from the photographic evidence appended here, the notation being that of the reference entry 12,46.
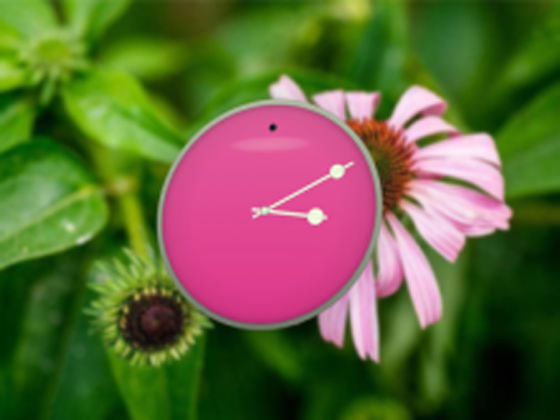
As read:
3,10
